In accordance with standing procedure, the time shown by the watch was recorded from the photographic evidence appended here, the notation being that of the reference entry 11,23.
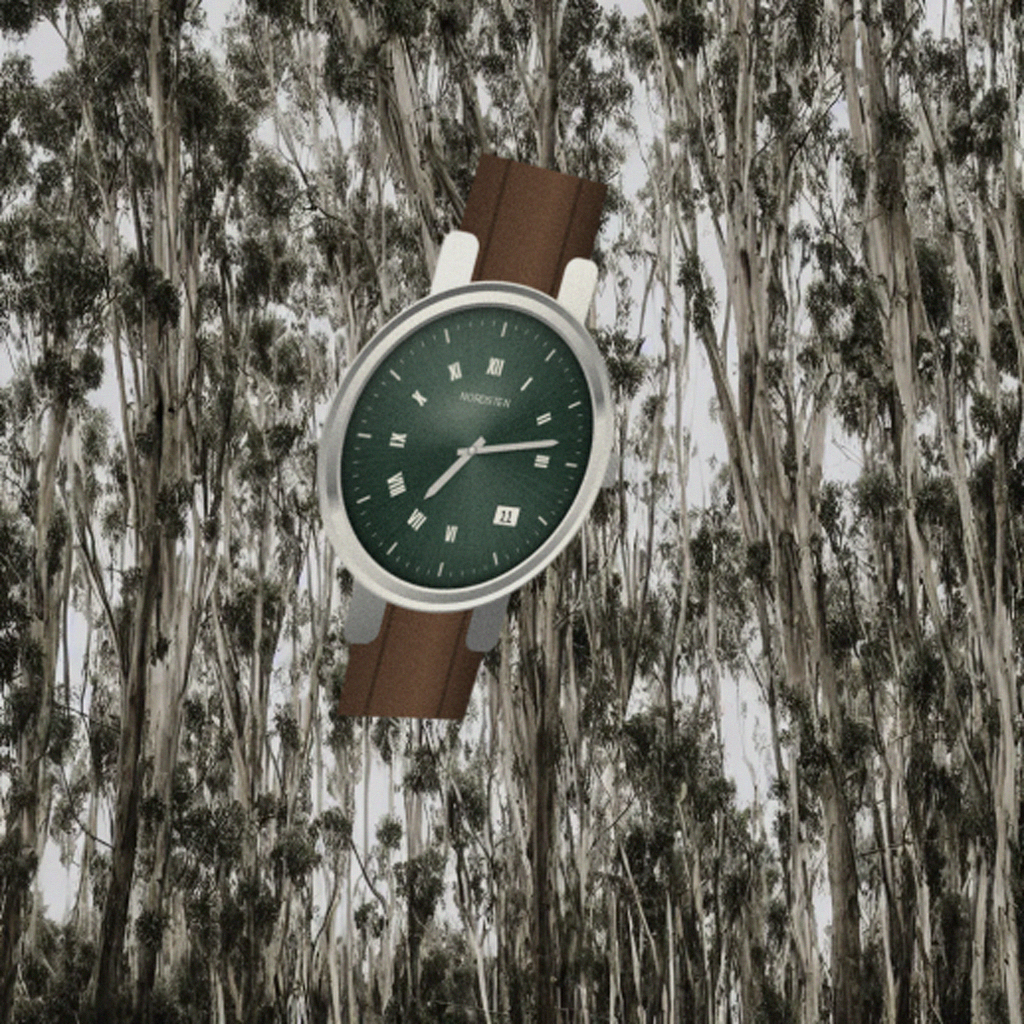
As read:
7,13
